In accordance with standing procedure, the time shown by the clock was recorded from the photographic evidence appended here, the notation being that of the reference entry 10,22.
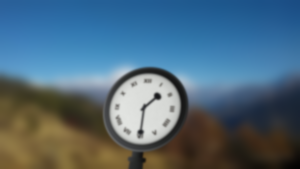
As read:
1,30
